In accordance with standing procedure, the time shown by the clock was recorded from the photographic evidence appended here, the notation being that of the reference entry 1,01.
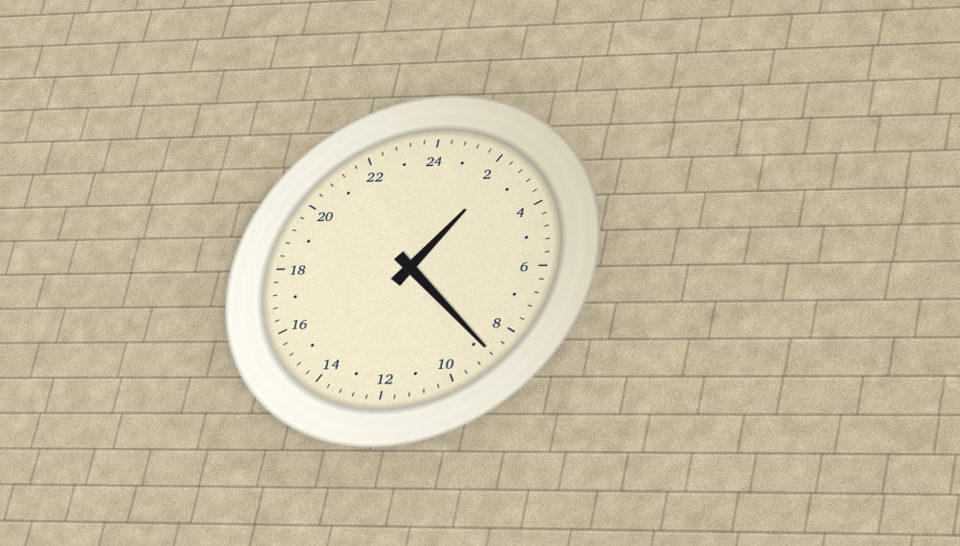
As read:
2,22
